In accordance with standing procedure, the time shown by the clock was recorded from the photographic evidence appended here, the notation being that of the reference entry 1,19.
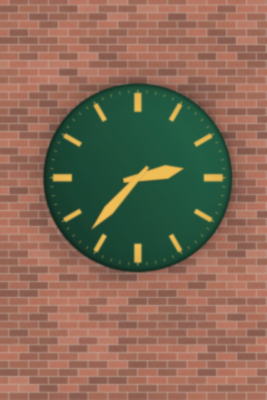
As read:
2,37
